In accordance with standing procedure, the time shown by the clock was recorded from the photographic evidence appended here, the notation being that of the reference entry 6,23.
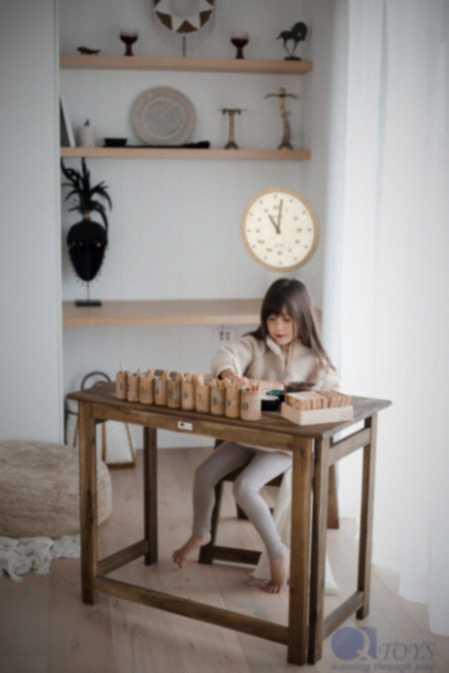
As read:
11,02
